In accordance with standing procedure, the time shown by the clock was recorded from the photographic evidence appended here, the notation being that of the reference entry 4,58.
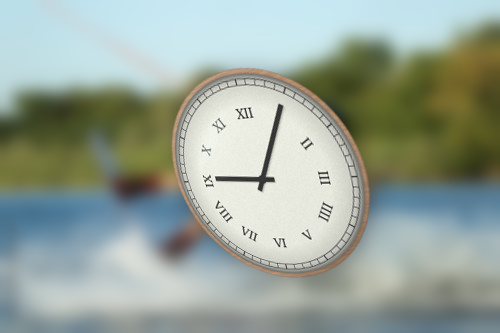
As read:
9,05
